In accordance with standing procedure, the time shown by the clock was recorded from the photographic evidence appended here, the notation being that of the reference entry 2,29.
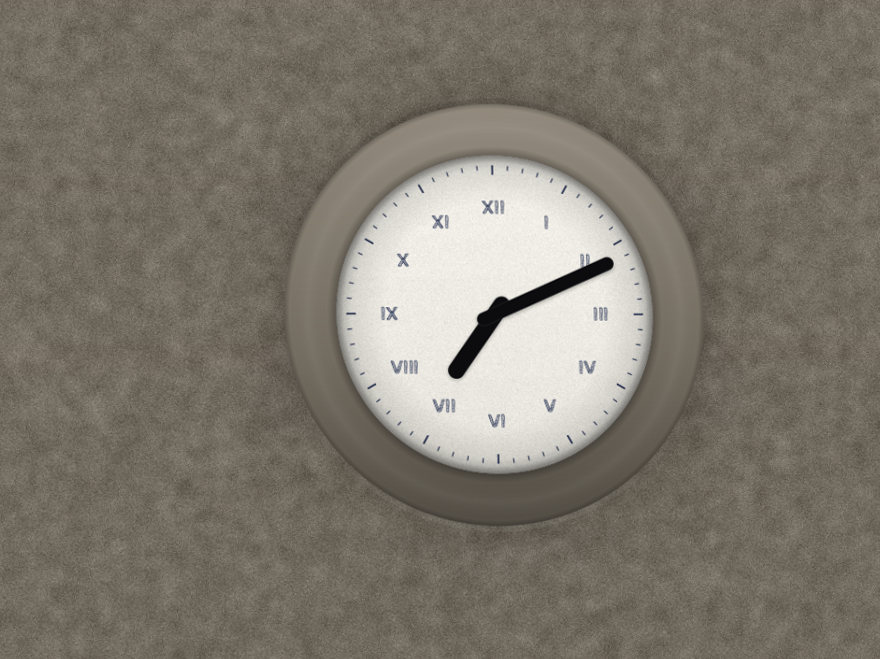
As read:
7,11
